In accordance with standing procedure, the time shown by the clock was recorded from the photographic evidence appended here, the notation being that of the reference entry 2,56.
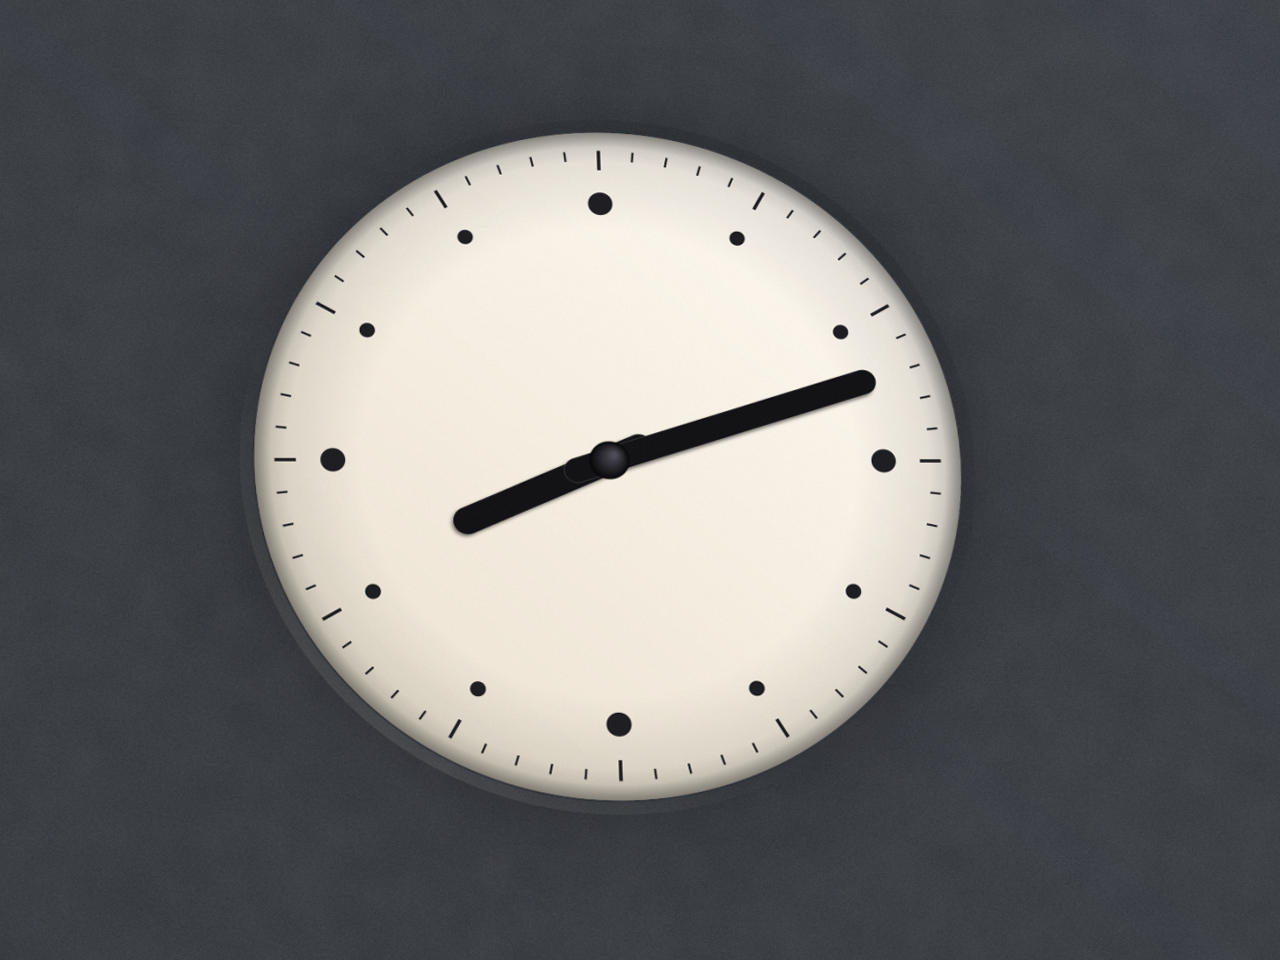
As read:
8,12
